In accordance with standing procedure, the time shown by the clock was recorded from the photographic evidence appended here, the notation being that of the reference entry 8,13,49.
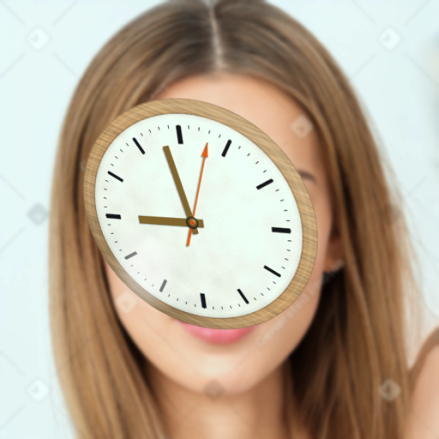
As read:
8,58,03
